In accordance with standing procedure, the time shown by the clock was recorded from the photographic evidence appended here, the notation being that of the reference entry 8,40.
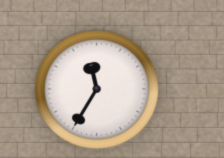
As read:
11,35
